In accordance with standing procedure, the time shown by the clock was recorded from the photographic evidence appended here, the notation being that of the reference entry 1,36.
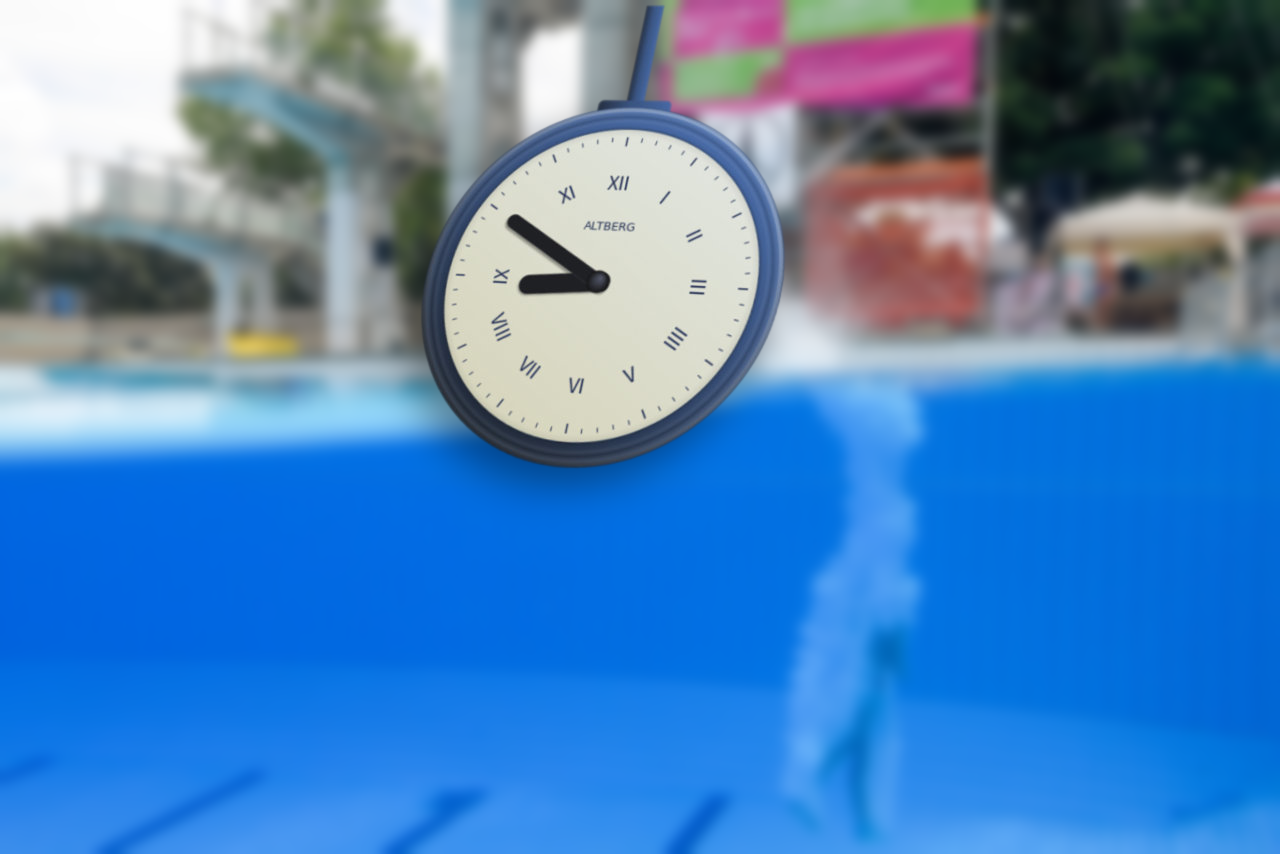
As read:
8,50
